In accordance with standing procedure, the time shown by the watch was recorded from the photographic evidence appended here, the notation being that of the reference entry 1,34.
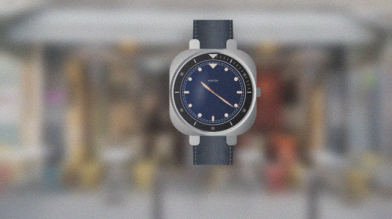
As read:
10,21
